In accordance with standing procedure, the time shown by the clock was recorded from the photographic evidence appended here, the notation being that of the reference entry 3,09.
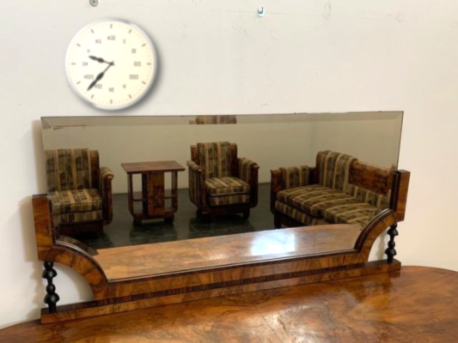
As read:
9,37
